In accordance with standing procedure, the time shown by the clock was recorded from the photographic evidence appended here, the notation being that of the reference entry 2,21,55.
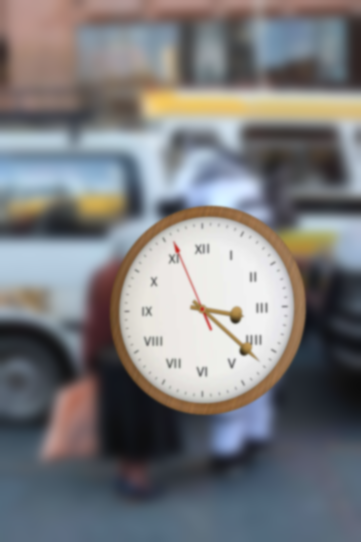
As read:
3,21,56
